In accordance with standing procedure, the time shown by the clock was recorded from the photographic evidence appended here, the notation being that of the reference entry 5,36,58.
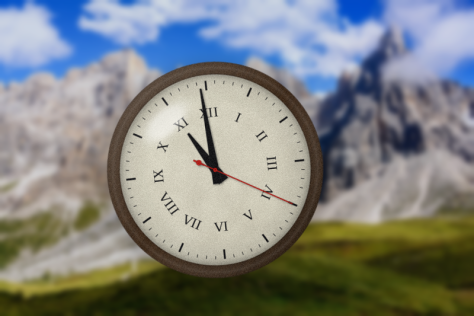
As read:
10,59,20
